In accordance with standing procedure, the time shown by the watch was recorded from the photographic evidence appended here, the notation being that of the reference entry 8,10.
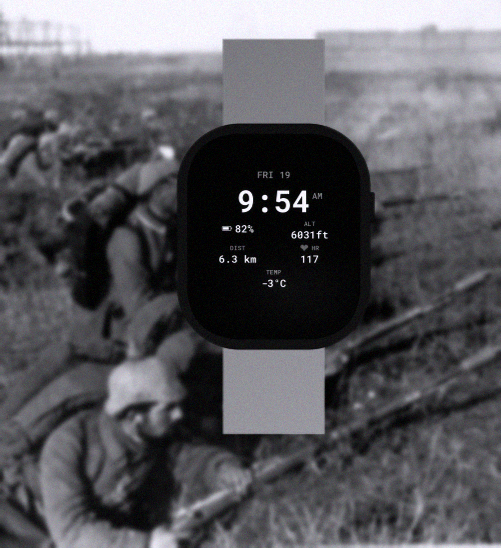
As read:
9,54
